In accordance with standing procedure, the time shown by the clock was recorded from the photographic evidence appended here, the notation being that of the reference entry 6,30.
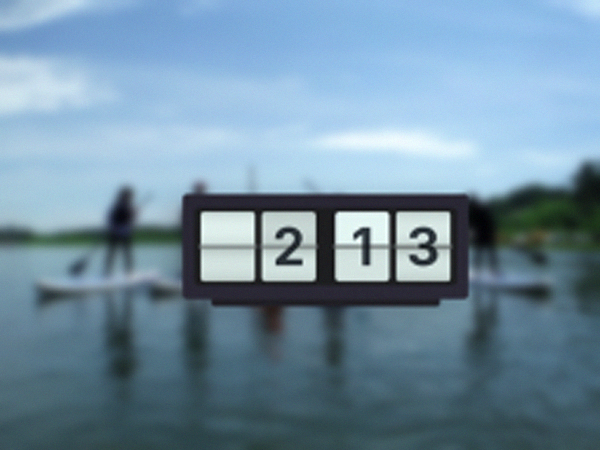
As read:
2,13
